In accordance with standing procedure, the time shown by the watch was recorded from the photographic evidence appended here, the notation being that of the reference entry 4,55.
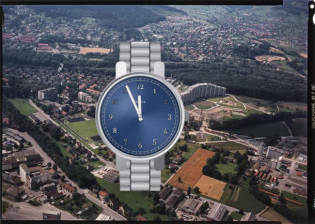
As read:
11,56
